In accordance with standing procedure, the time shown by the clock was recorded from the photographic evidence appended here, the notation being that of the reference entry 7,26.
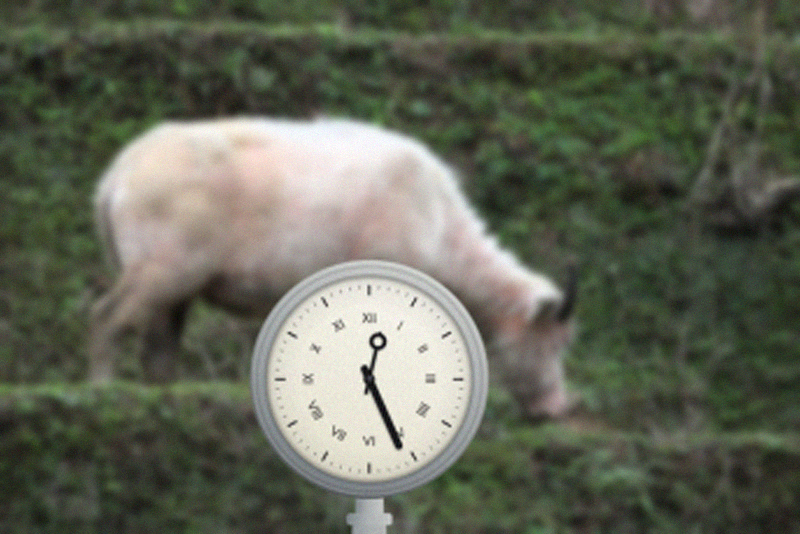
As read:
12,26
